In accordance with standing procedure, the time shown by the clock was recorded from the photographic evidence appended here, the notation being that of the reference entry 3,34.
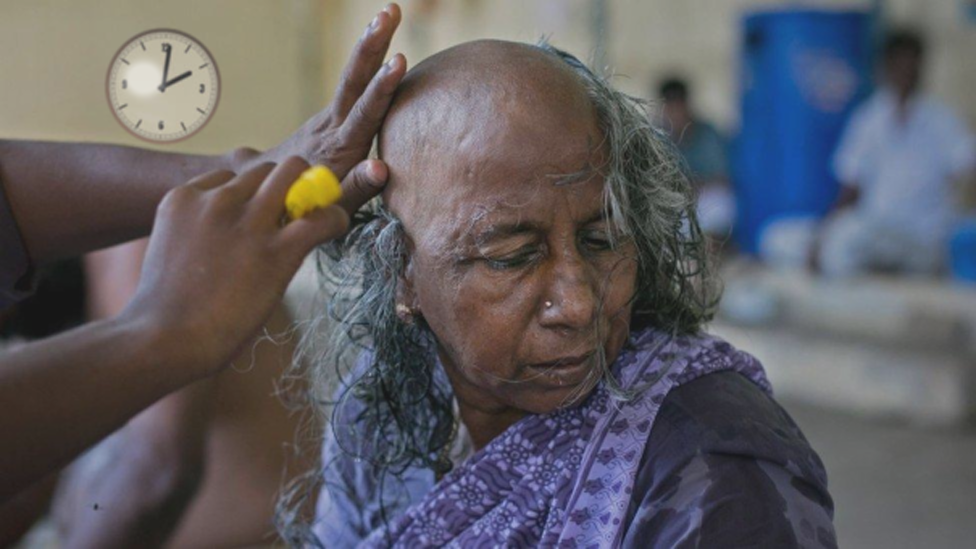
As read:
2,01
